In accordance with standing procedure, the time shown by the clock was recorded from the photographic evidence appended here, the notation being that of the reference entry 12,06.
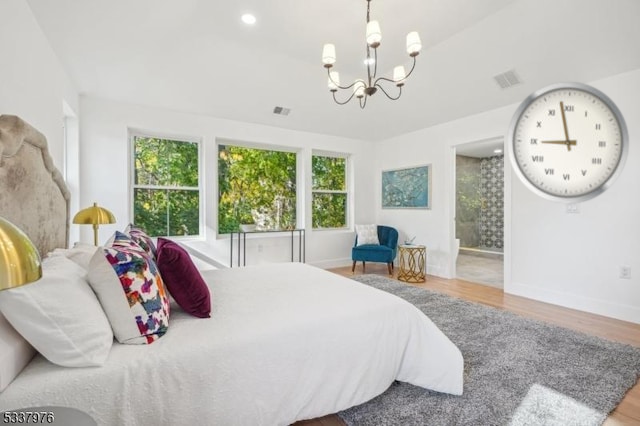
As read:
8,58
